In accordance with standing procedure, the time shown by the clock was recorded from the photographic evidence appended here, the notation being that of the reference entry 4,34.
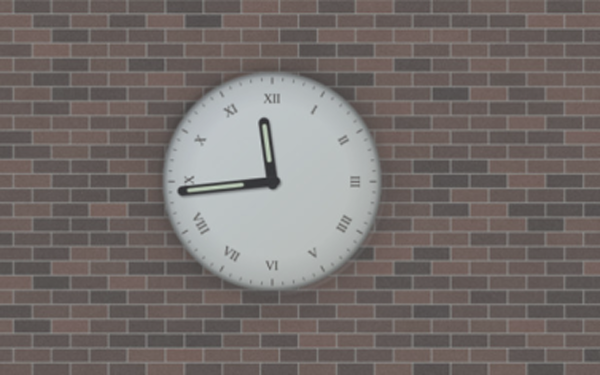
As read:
11,44
